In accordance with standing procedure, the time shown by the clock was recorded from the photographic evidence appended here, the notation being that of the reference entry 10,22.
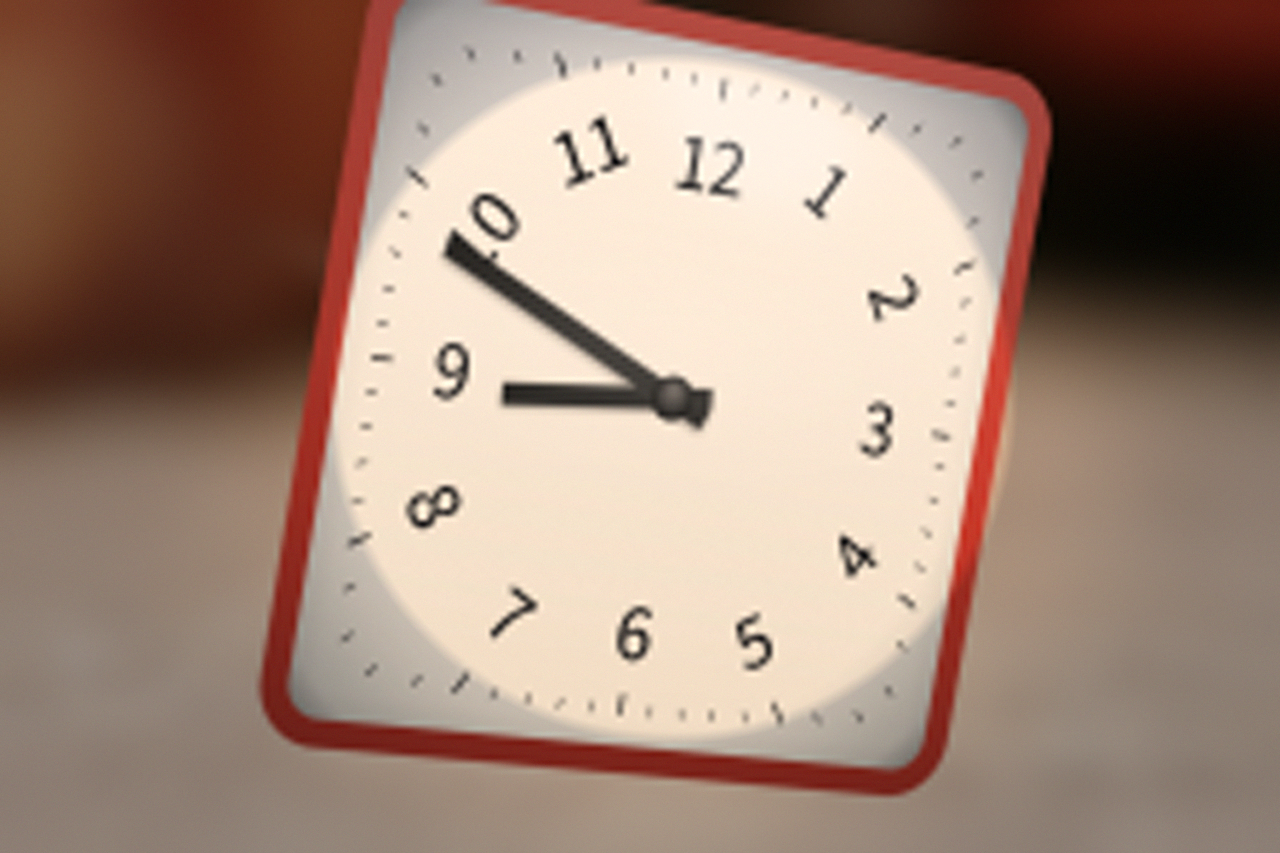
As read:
8,49
